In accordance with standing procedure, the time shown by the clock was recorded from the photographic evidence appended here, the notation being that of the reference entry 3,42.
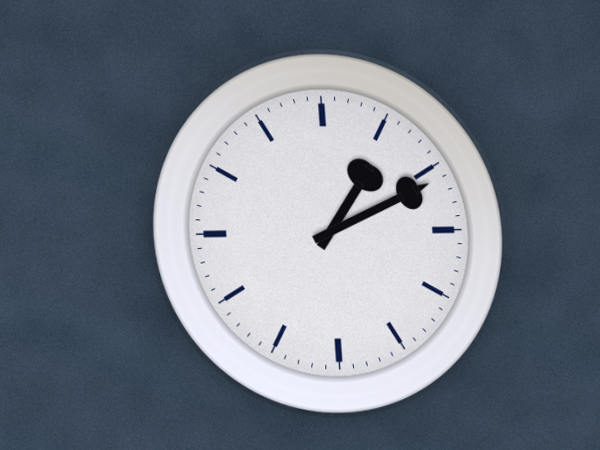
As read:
1,11
